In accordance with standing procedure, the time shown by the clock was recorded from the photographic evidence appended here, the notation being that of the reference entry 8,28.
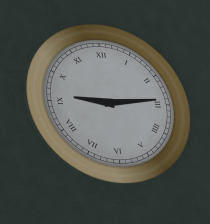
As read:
9,14
